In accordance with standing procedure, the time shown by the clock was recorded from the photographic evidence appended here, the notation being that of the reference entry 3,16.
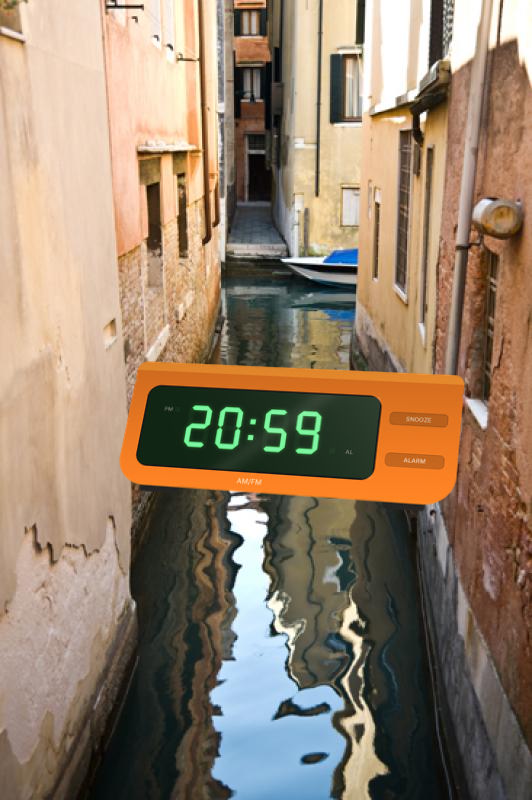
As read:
20,59
